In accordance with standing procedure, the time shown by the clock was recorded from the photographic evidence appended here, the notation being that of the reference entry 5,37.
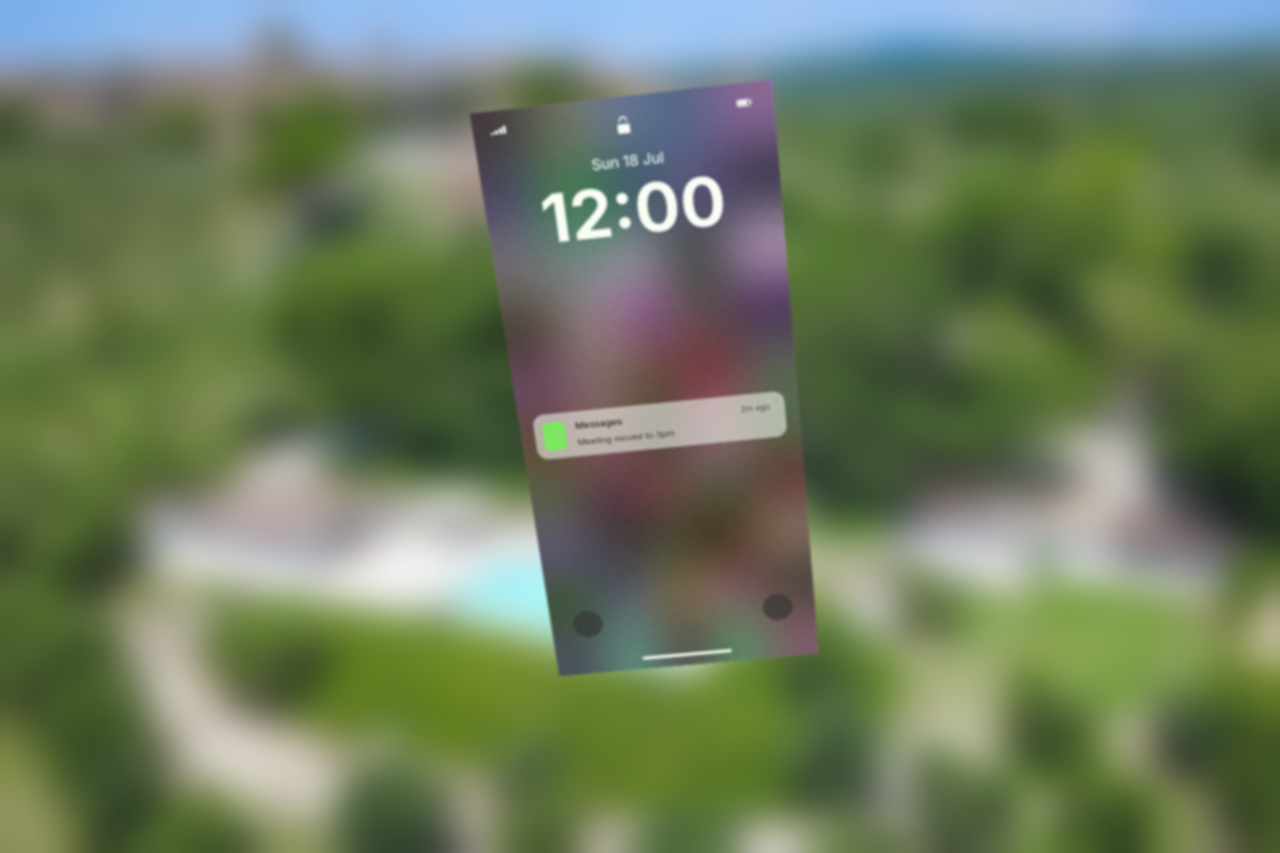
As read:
12,00
